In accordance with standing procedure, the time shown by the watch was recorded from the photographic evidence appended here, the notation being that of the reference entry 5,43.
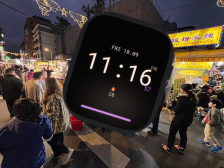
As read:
11,16
